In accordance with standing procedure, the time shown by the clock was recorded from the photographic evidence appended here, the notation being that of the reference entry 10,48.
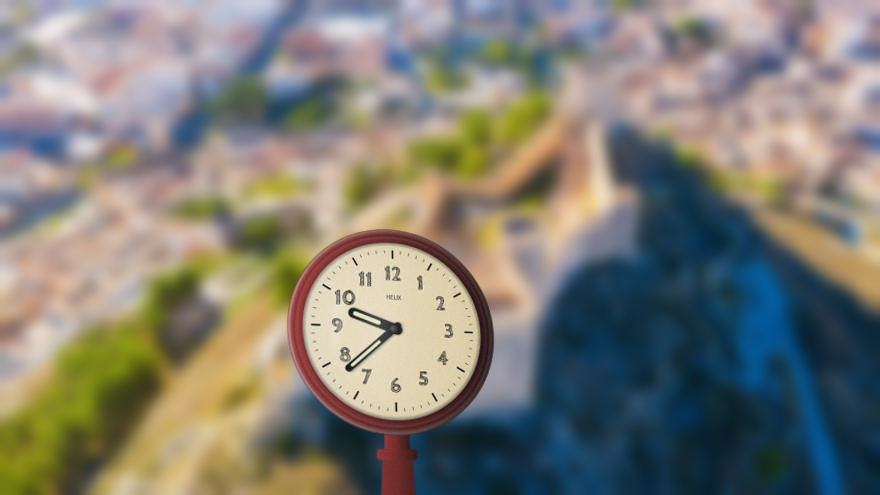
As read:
9,38
